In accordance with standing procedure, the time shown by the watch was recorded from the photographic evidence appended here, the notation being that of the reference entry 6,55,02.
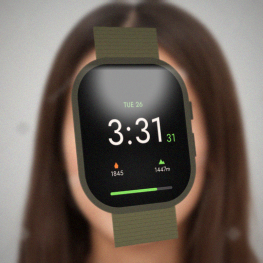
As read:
3,31,31
